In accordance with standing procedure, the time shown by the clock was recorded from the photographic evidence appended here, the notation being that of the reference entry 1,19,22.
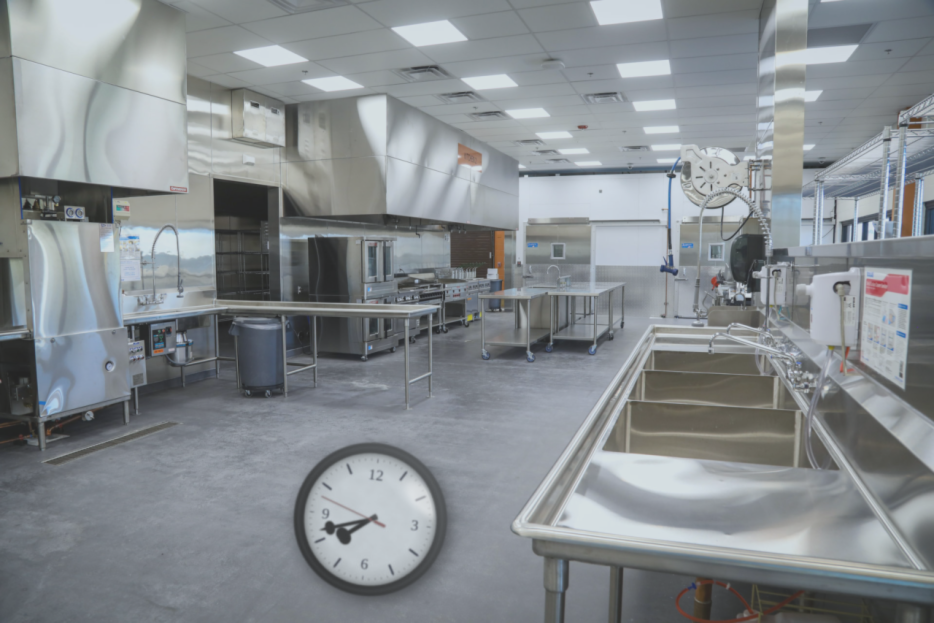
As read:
7,41,48
